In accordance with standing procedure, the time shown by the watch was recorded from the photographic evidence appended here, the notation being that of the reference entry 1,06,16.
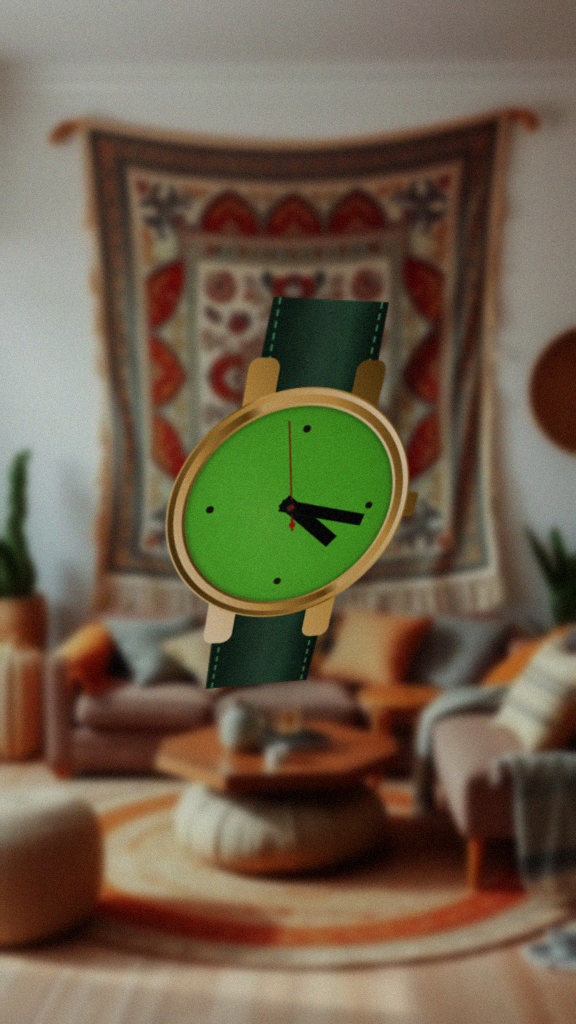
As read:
4,16,58
